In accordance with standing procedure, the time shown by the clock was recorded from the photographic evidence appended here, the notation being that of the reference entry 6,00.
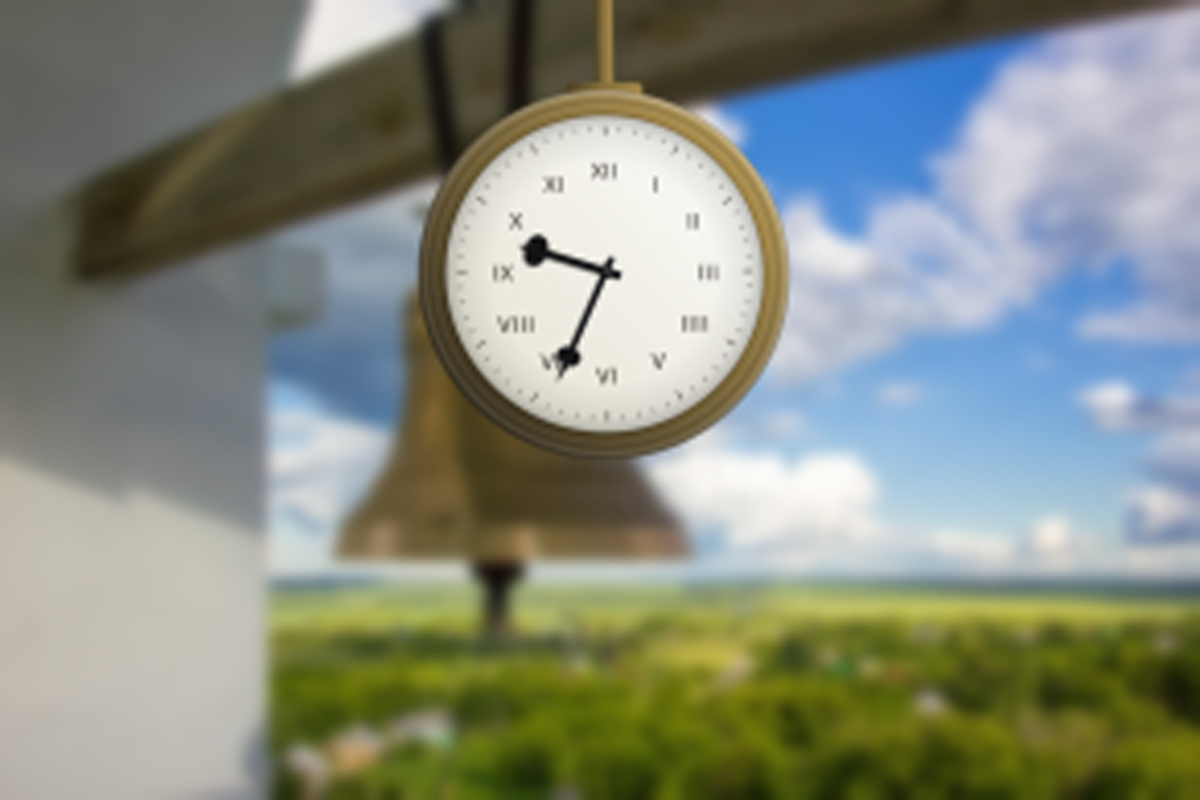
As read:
9,34
